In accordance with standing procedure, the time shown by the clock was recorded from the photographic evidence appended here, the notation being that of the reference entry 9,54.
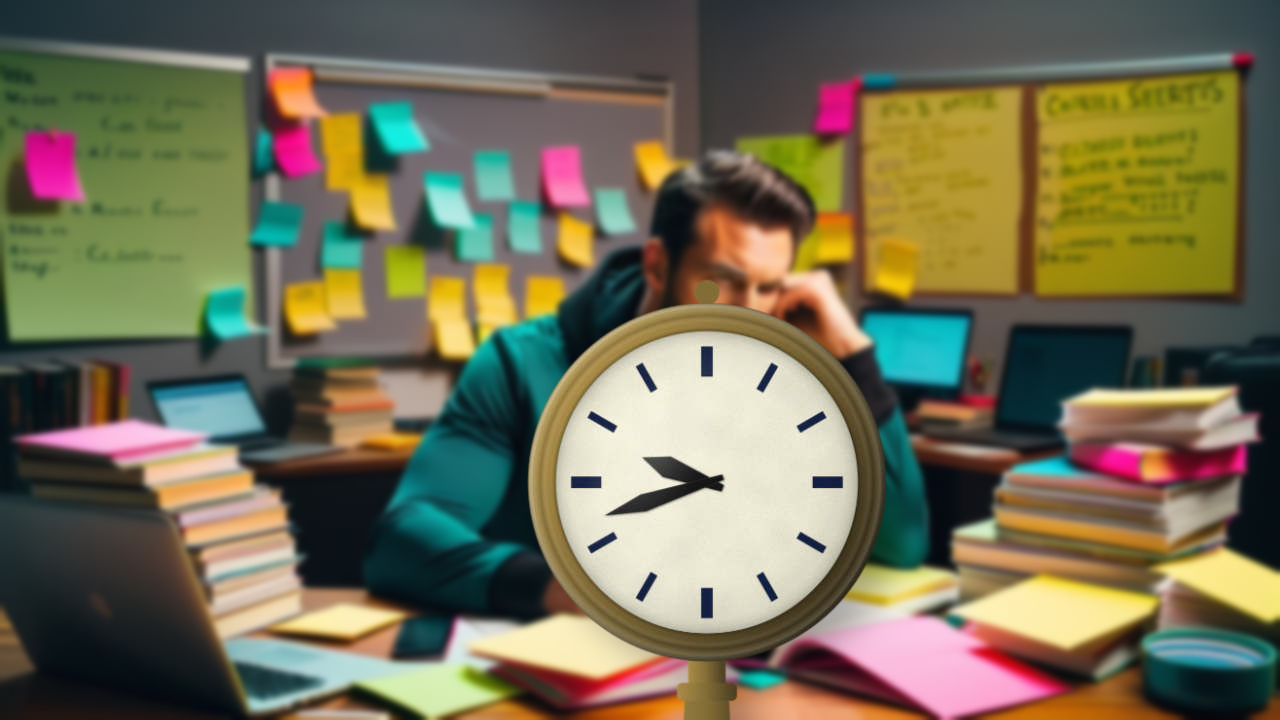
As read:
9,42
